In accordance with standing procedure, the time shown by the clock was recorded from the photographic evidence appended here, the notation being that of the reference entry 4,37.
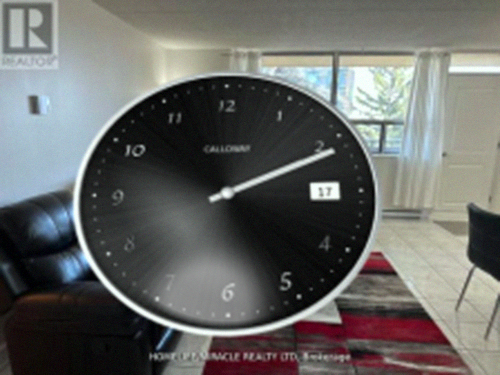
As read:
2,11
